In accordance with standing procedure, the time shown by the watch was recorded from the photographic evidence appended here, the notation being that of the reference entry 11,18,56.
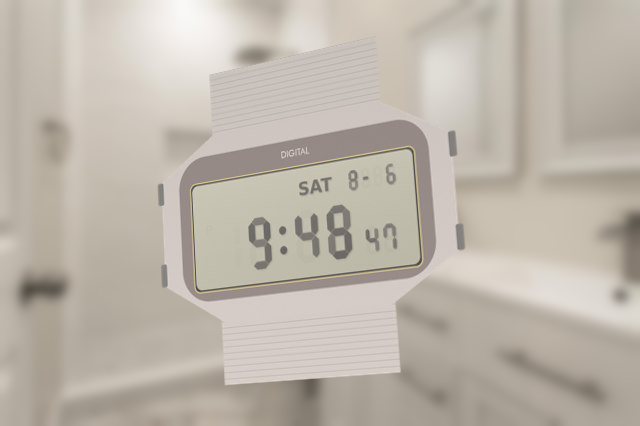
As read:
9,48,47
